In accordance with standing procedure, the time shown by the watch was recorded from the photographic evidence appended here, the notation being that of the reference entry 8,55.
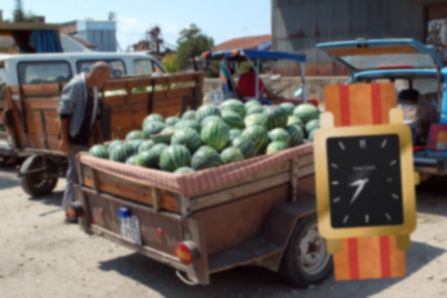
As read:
8,36
